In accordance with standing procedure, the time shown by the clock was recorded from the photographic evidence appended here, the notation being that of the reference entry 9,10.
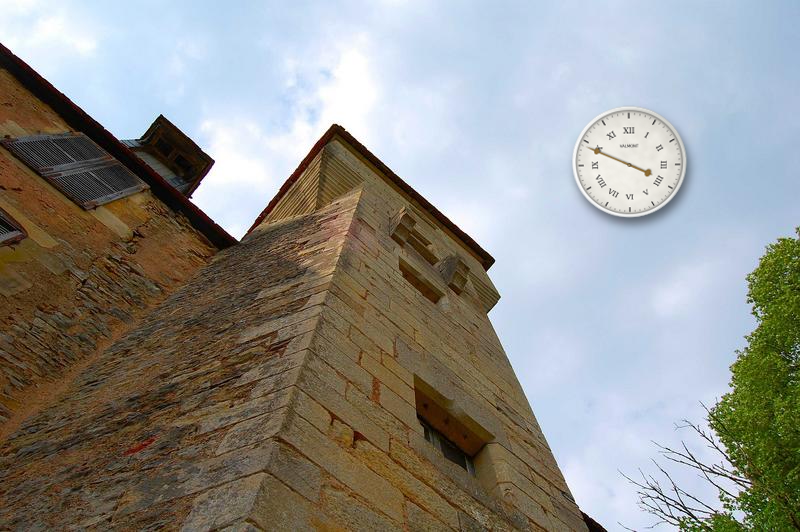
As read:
3,49
